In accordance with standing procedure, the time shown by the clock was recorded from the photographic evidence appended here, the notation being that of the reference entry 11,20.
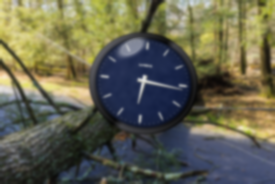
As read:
6,16
